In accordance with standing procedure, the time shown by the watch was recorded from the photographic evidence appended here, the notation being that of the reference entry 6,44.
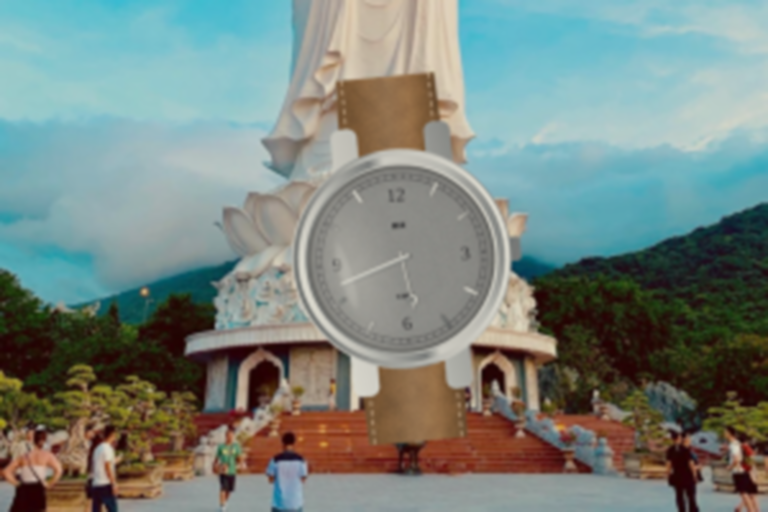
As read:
5,42
